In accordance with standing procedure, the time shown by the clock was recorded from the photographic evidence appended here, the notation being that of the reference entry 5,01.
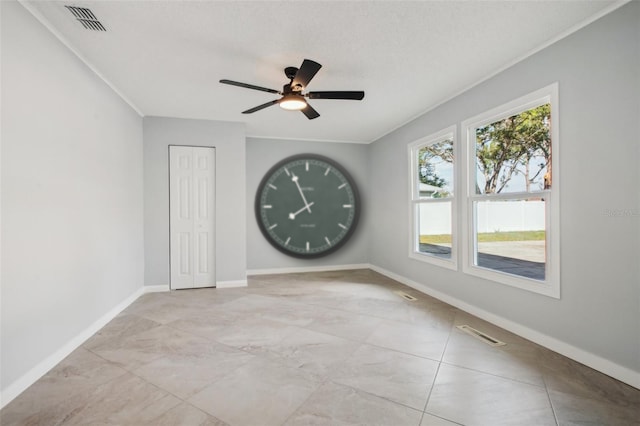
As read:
7,56
